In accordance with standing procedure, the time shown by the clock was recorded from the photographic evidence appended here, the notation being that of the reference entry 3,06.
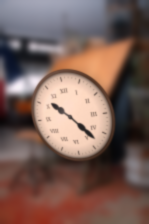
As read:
10,23
